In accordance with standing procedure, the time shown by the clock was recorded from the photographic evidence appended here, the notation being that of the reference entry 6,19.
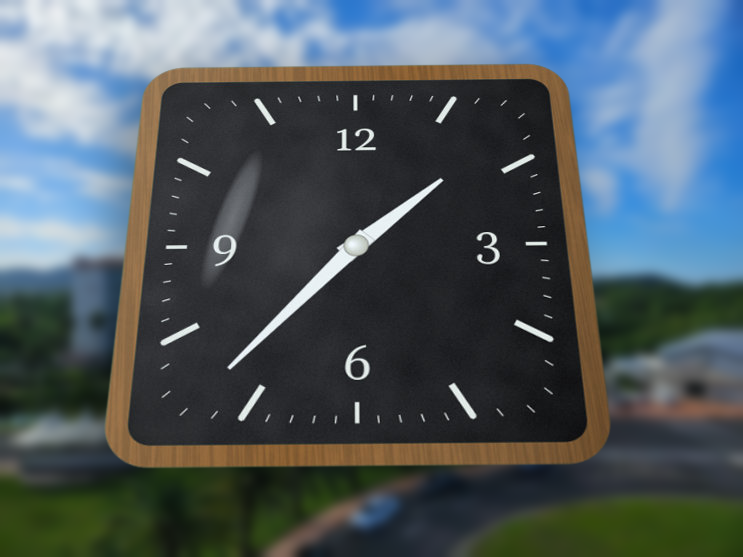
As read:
1,37
